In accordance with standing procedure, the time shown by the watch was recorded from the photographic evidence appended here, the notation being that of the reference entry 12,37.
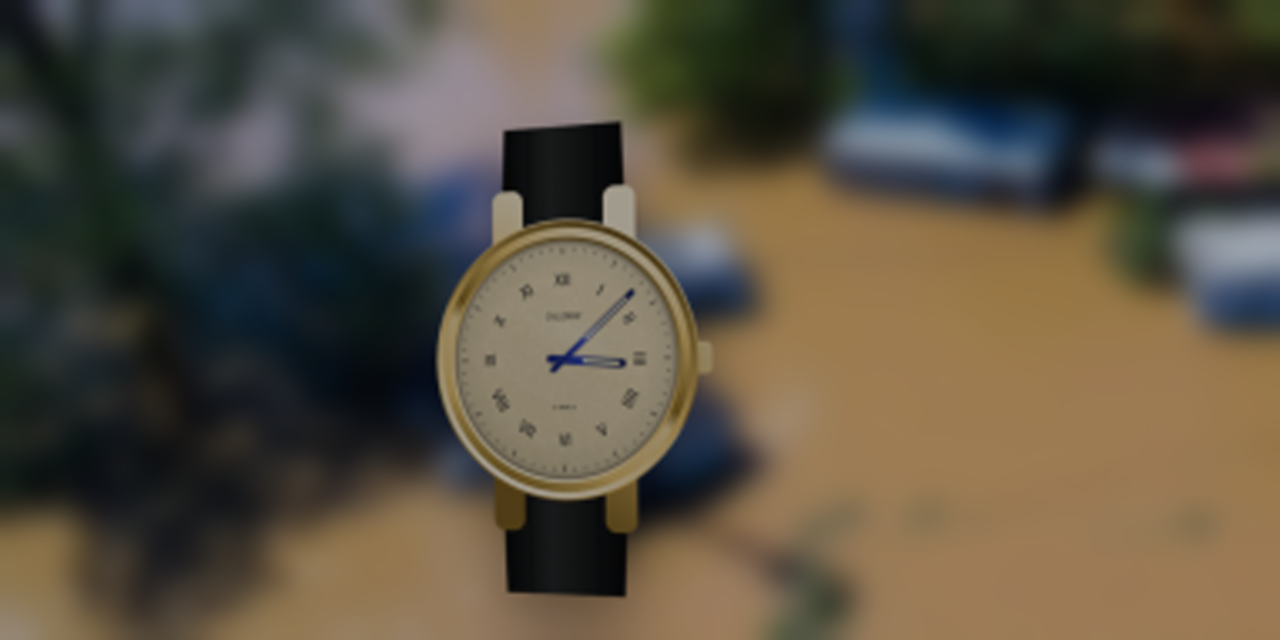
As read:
3,08
